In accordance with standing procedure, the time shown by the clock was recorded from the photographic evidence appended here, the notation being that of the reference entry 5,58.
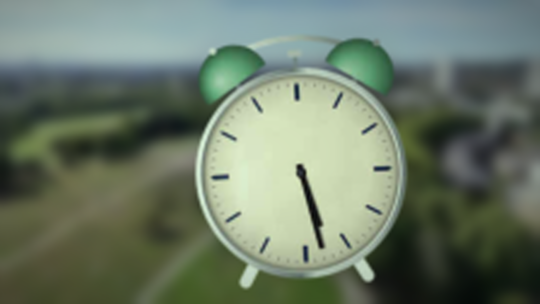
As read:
5,28
